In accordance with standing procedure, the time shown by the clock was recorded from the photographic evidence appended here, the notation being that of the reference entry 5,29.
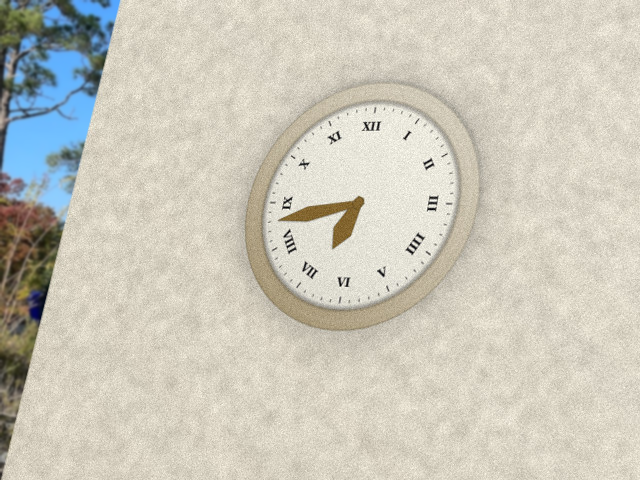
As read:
6,43
